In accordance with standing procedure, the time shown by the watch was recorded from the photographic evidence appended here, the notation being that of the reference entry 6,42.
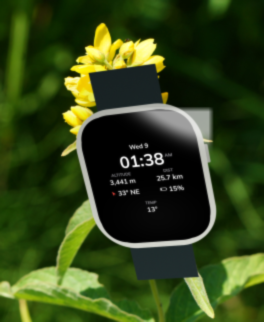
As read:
1,38
